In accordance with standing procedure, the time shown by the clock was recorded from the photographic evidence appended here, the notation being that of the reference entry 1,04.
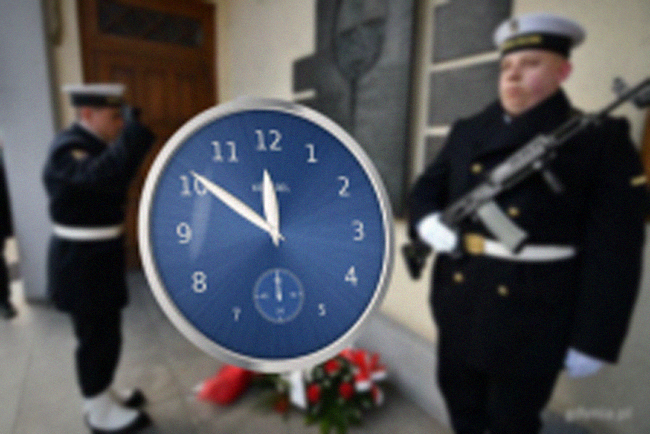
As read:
11,51
